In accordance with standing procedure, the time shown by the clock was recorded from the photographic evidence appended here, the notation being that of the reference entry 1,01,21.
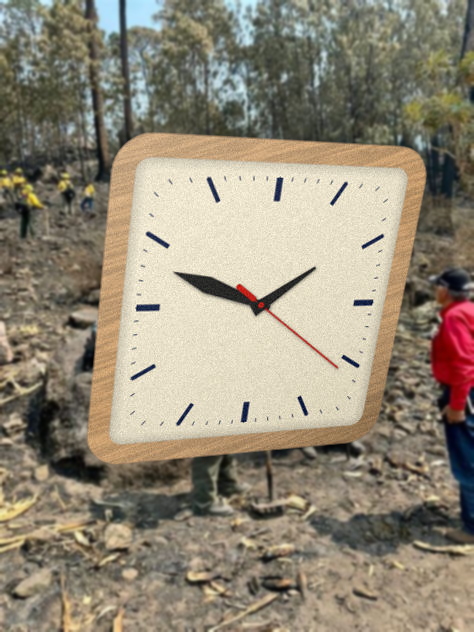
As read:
1,48,21
